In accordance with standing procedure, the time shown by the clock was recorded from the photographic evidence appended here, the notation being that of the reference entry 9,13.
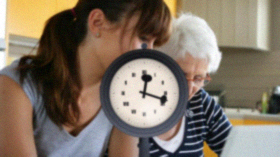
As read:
12,18
